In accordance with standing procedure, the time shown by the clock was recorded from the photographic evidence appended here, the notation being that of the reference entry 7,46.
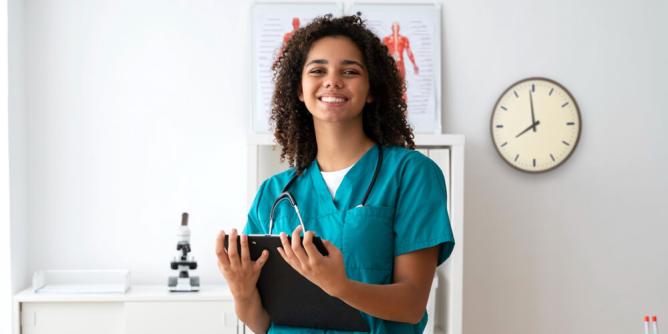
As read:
7,59
